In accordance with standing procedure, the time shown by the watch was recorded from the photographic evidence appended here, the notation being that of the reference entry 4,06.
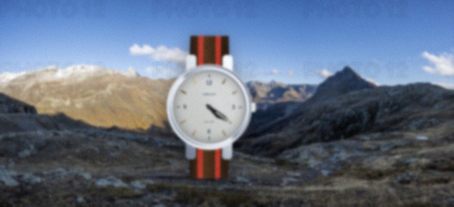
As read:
4,21
